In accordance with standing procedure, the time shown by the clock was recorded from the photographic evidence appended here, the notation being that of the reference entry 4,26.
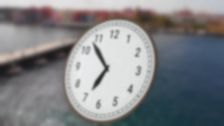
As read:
6,53
